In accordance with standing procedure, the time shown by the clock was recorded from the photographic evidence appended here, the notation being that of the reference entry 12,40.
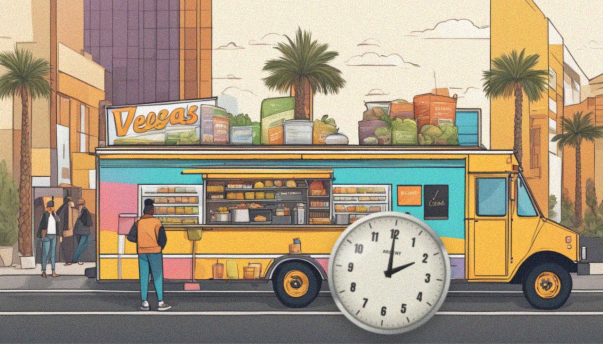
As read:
2,00
